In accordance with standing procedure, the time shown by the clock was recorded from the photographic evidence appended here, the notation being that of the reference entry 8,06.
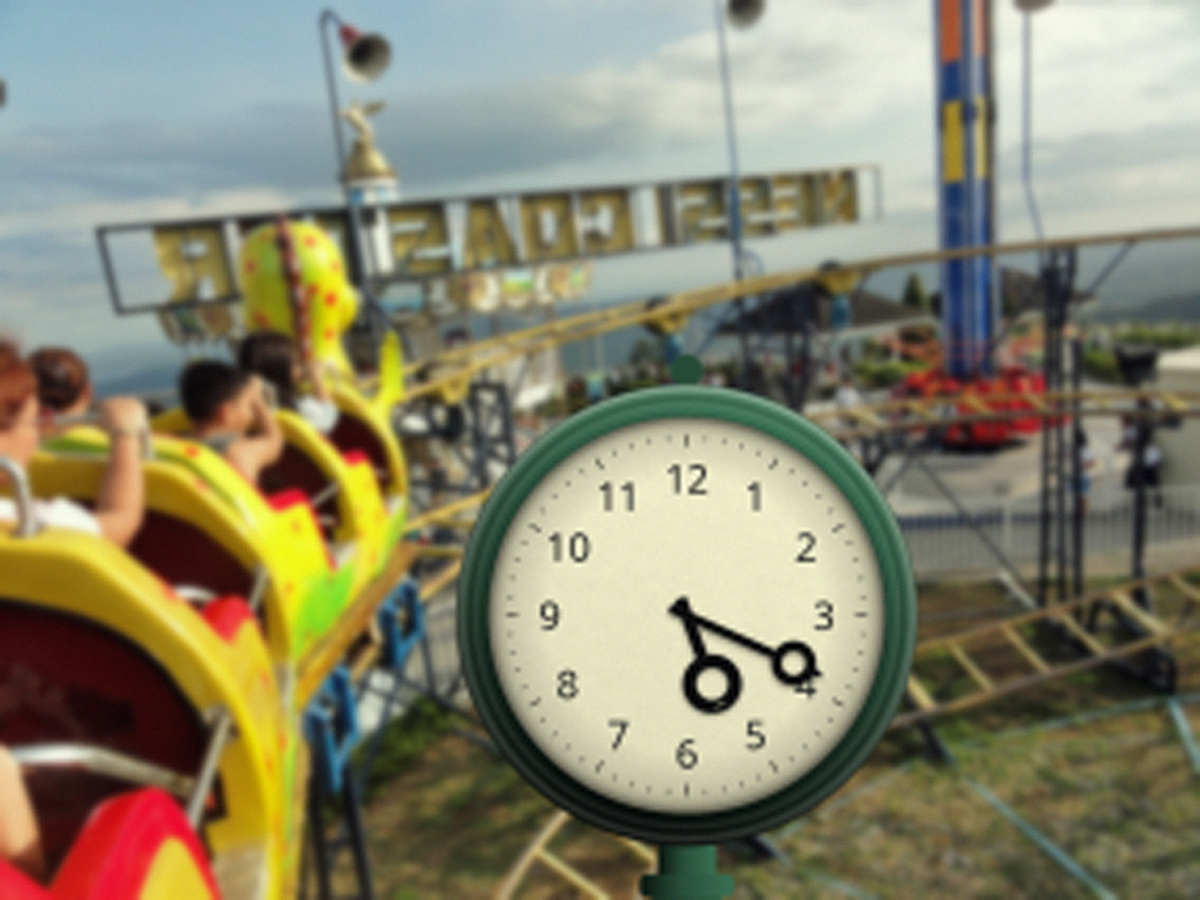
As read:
5,19
